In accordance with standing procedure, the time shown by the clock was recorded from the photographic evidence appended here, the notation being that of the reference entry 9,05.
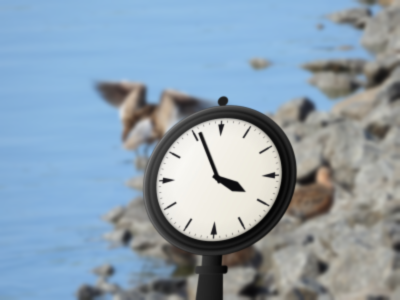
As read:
3,56
